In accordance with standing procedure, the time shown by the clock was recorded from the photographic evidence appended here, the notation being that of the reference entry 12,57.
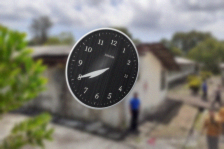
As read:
7,40
